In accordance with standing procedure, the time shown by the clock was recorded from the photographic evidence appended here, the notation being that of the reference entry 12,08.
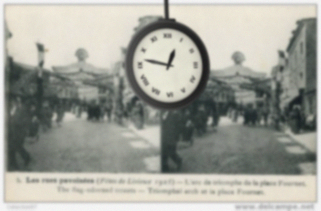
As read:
12,47
